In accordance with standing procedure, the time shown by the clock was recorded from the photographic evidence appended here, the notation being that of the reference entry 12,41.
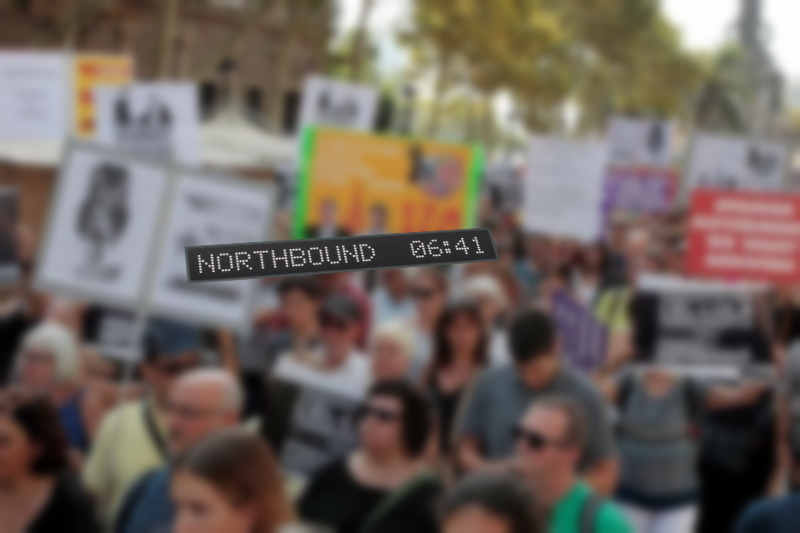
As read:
6,41
